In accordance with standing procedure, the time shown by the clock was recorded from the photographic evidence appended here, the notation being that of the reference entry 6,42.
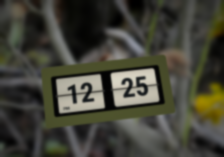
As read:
12,25
